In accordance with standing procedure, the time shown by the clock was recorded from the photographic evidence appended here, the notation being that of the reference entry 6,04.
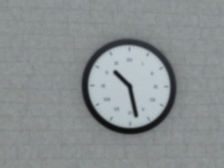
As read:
10,28
